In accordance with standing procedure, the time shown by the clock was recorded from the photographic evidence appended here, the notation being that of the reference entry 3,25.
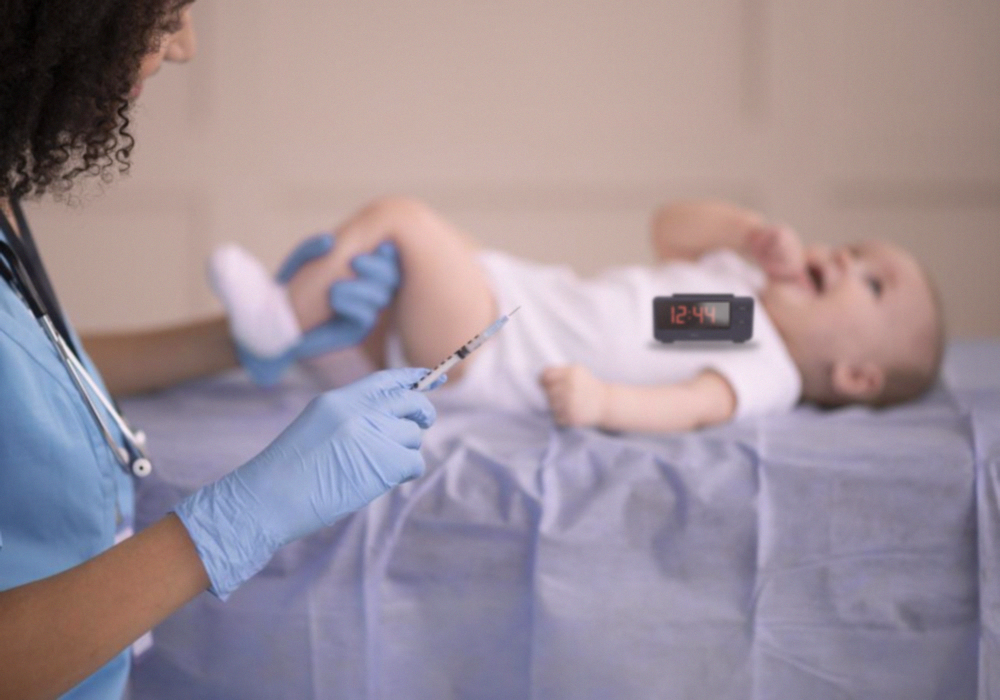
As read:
12,44
